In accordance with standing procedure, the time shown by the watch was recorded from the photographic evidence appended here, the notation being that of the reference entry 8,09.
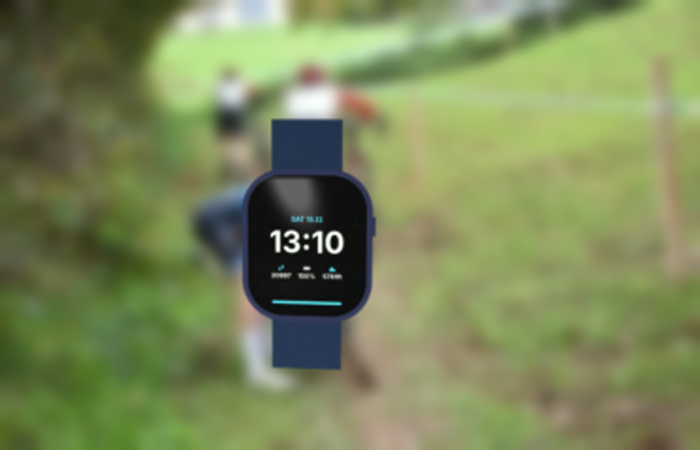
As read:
13,10
